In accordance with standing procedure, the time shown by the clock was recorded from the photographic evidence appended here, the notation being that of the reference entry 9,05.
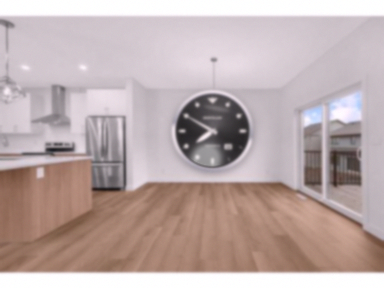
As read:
7,50
